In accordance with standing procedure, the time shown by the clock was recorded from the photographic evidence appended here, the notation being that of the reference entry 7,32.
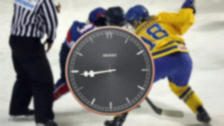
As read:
8,44
